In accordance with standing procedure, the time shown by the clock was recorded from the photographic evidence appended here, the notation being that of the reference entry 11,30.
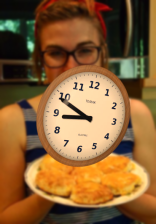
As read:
8,49
